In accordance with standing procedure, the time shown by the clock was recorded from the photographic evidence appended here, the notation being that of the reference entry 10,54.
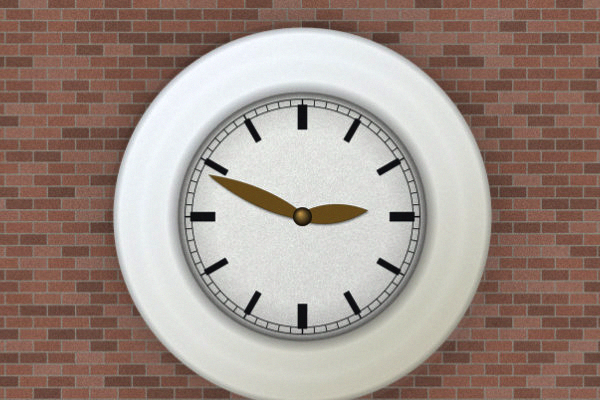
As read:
2,49
